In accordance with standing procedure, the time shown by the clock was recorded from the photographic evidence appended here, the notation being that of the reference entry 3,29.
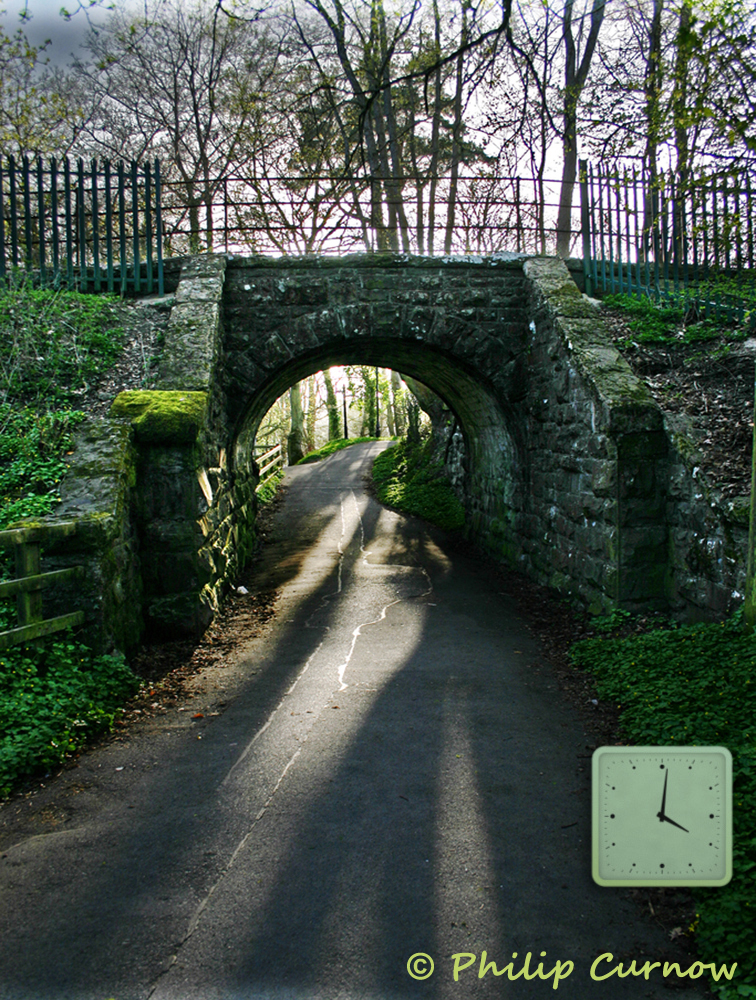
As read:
4,01
